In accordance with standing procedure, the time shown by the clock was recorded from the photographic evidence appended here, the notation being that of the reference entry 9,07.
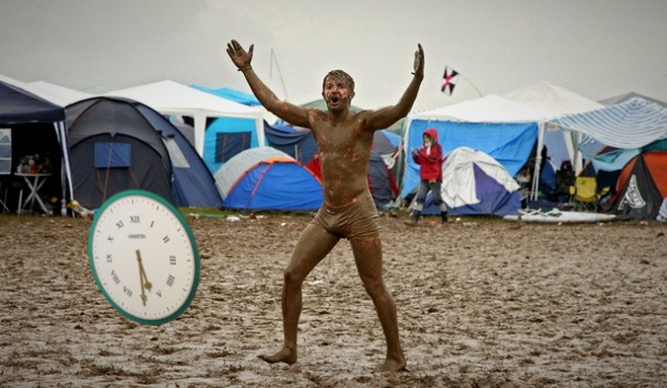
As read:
5,30
